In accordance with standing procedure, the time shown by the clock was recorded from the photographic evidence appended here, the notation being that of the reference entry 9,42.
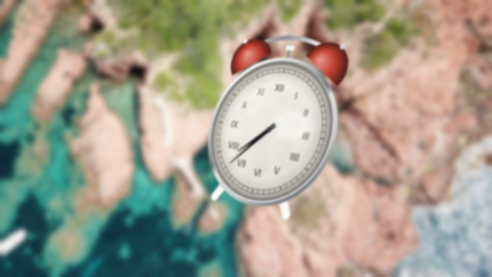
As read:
7,37
